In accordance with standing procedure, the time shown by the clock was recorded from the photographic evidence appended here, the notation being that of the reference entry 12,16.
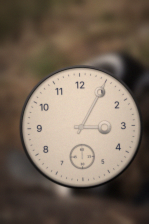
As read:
3,05
